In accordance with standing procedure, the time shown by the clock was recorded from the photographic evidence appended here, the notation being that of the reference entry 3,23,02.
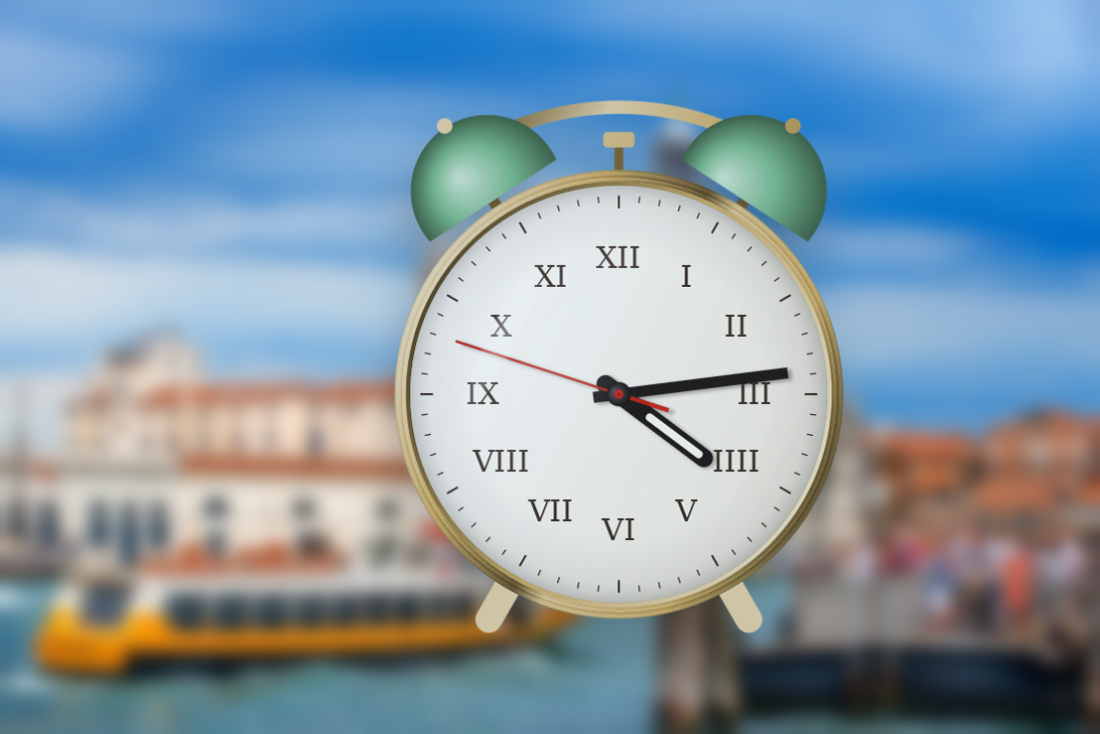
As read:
4,13,48
